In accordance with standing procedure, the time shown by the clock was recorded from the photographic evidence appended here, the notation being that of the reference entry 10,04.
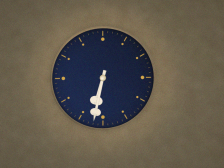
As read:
6,32
